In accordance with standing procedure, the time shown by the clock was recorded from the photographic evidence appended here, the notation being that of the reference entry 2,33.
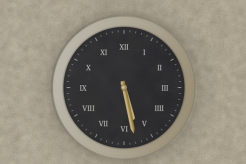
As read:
5,28
